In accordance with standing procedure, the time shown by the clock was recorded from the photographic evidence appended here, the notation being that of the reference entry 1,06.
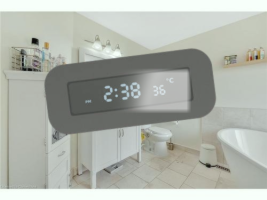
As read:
2,38
